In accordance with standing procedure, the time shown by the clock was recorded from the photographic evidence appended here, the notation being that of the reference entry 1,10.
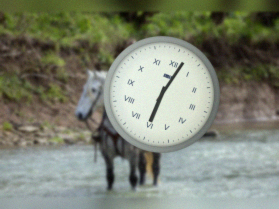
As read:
6,02
